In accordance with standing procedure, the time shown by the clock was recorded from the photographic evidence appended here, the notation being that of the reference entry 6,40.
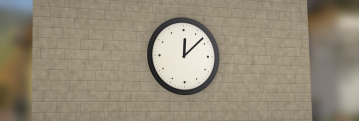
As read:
12,08
